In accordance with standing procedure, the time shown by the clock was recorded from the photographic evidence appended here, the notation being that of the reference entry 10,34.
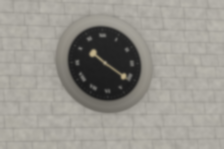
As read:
10,21
